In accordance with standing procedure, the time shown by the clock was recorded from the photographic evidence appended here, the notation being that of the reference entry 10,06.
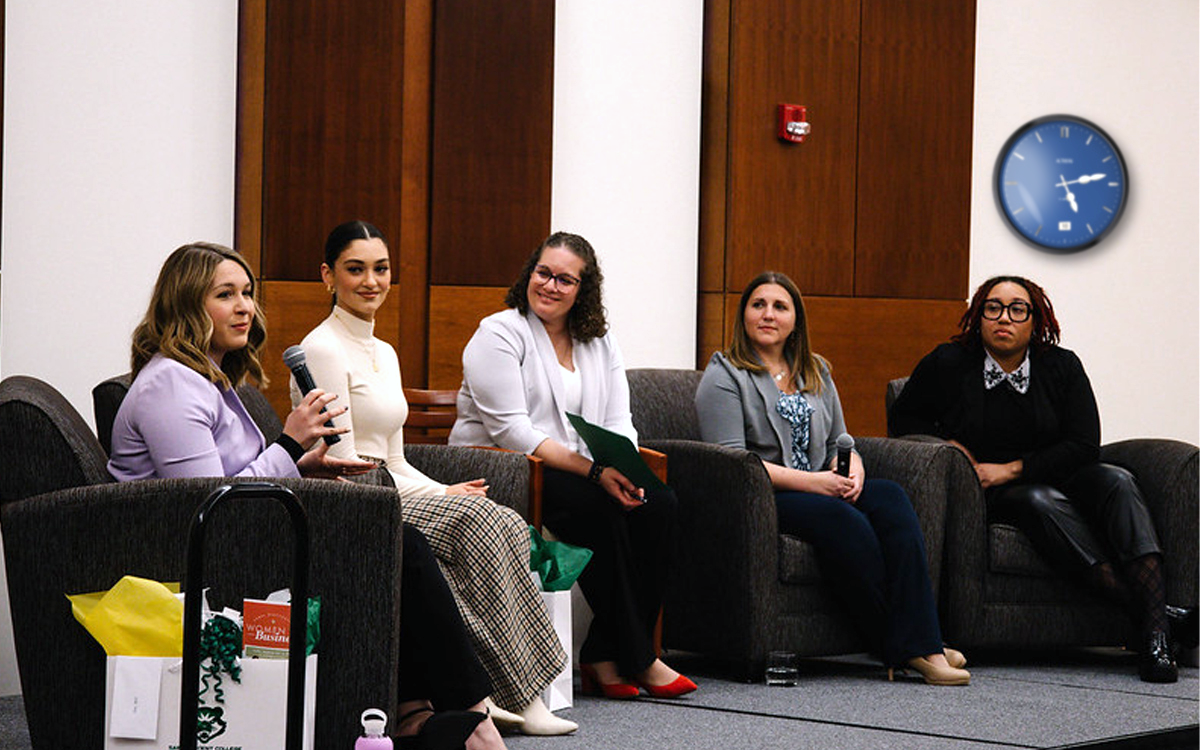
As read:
5,13
